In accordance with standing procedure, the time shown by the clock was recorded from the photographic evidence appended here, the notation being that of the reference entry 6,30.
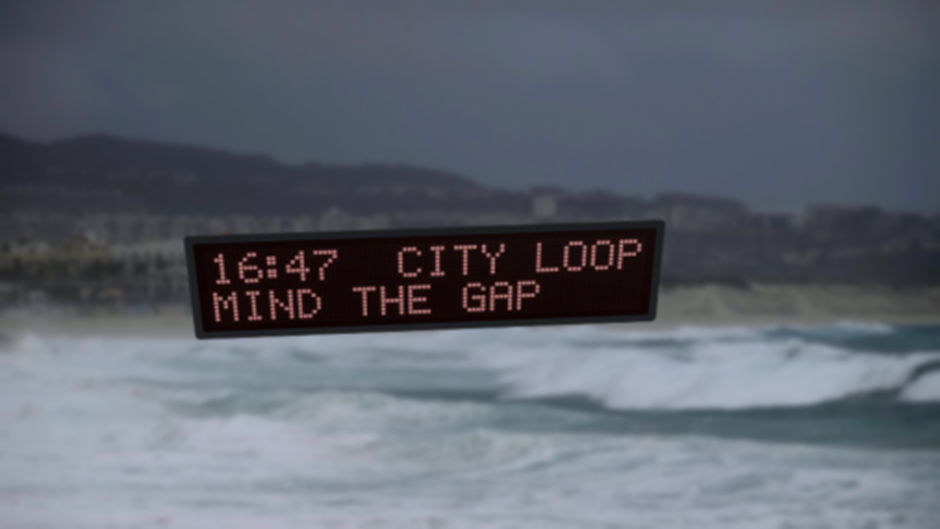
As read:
16,47
